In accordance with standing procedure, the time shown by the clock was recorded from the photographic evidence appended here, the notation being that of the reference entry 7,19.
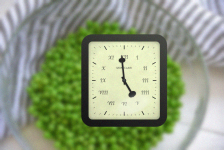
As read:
4,59
